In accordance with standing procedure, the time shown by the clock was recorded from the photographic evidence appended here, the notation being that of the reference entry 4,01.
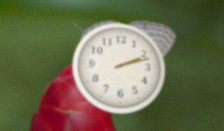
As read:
2,12
